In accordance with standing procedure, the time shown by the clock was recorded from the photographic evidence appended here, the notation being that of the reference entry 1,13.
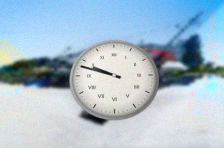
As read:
9,48
